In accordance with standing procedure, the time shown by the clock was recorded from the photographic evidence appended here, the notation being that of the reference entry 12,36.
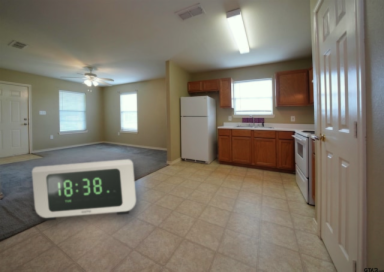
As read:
18,38
